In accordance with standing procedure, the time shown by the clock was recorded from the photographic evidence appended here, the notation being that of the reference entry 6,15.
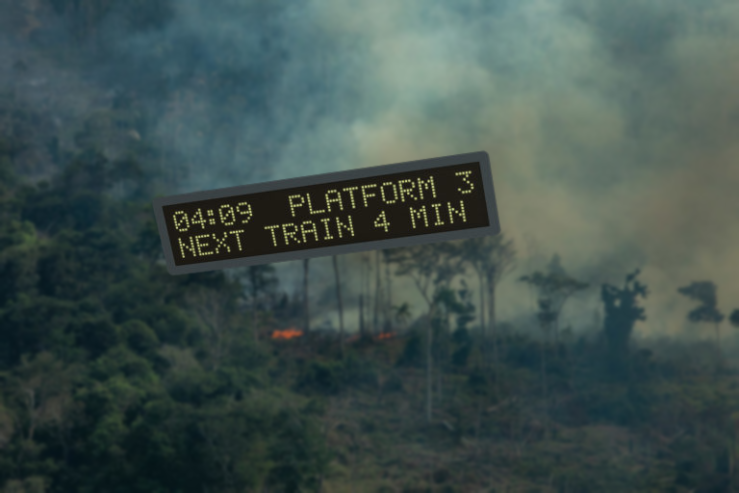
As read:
4,09
